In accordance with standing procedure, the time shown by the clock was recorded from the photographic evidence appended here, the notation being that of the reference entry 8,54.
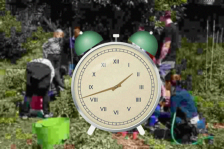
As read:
1,42
